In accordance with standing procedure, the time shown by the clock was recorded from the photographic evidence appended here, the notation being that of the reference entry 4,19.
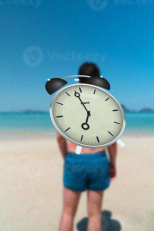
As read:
6,58
